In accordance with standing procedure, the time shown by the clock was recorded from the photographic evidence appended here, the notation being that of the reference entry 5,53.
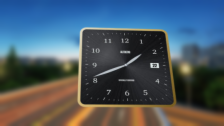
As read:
1,41
